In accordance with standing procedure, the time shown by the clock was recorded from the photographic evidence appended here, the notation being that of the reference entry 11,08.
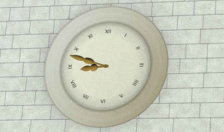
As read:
8,48
